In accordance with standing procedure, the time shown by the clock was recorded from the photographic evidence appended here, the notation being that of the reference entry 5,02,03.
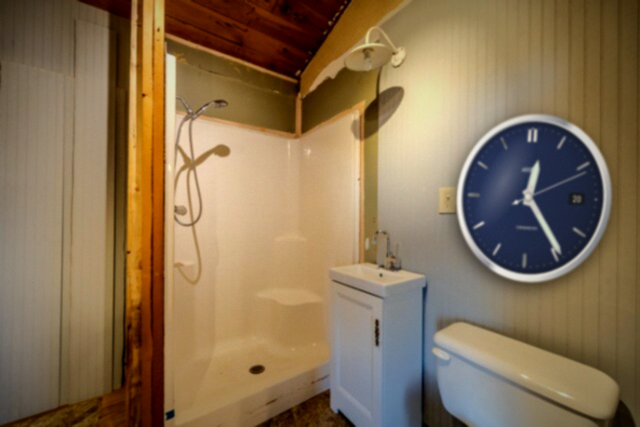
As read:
12,24,11
